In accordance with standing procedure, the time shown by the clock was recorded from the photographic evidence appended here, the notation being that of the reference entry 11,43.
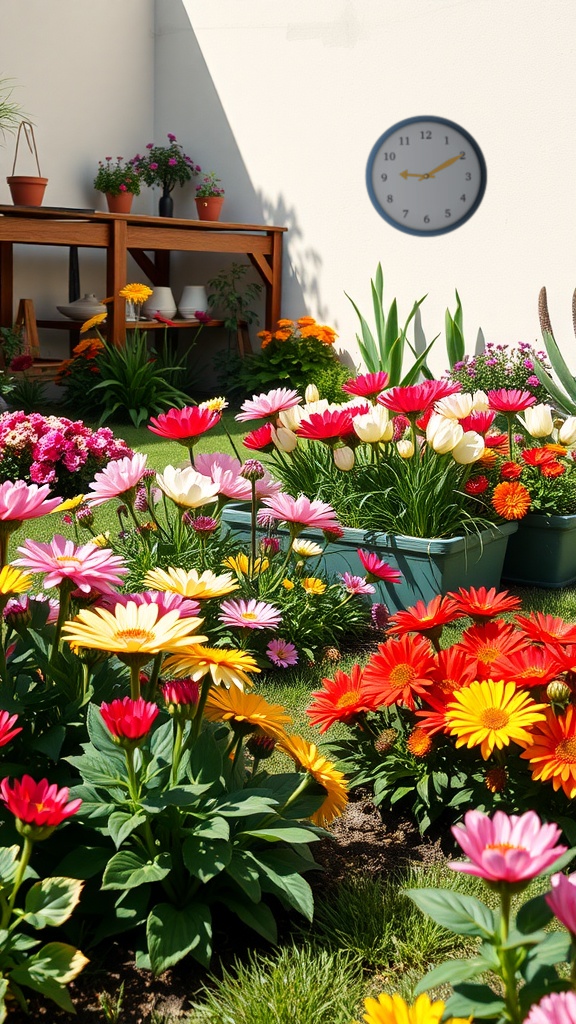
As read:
9,10
